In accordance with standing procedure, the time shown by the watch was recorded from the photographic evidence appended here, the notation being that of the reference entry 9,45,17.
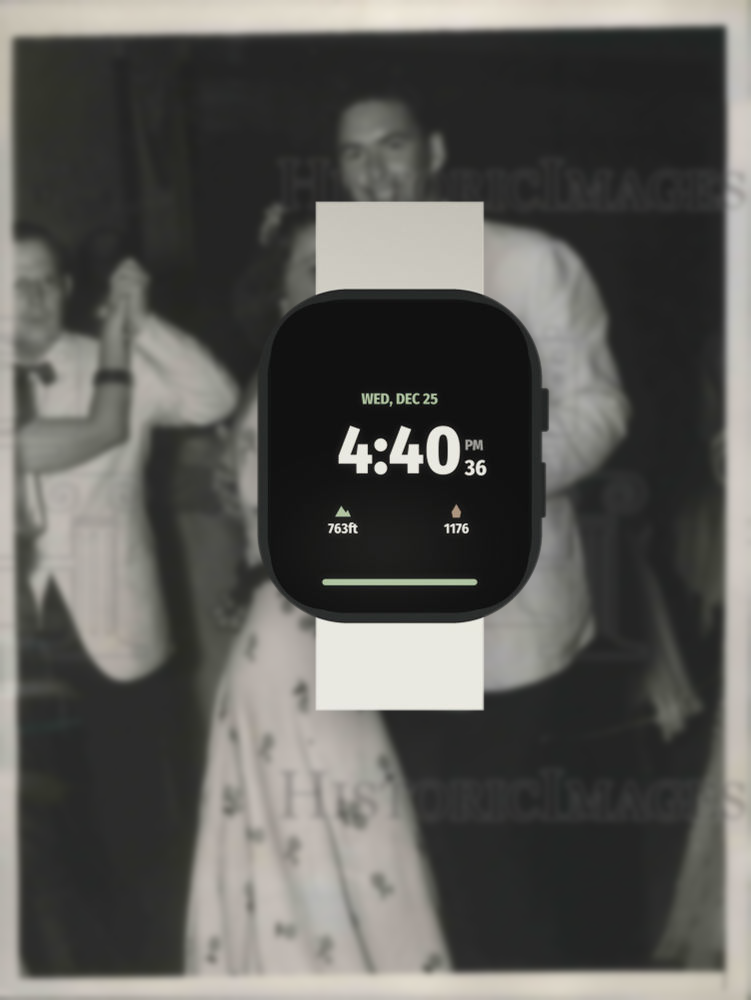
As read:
4,40,36
